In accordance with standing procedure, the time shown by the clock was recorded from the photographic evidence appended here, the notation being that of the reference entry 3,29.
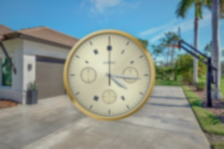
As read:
4,16
